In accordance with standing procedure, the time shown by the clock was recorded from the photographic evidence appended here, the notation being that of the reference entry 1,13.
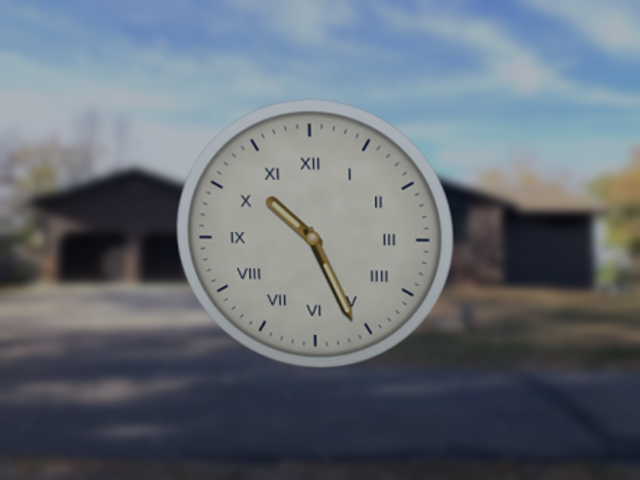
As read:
10,26
